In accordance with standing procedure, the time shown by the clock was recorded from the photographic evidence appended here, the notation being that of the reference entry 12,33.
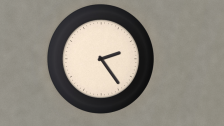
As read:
2,24
